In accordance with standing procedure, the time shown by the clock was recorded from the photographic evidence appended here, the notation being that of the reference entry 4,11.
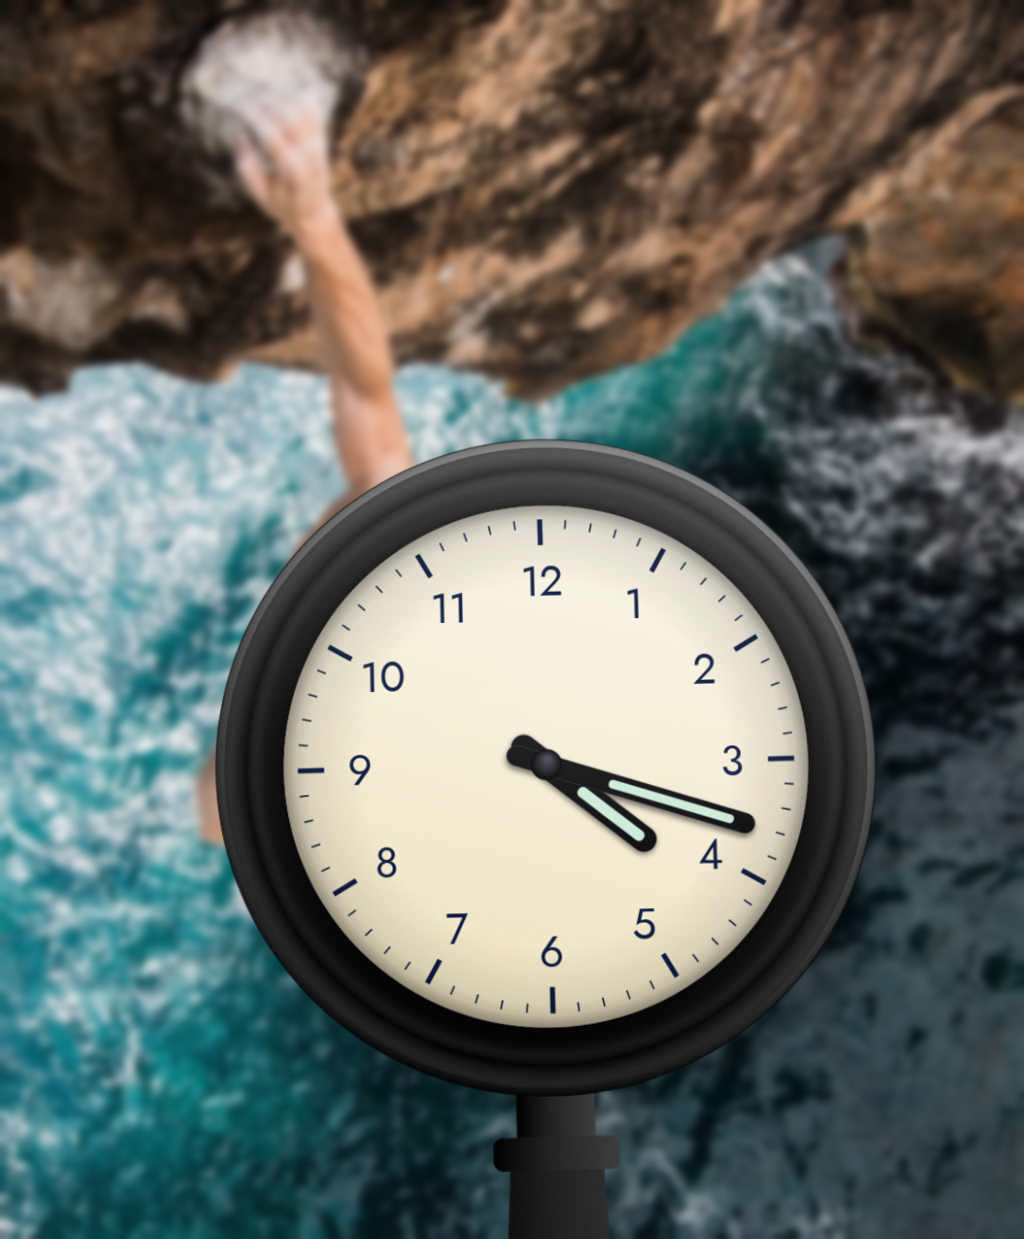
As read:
4,18
